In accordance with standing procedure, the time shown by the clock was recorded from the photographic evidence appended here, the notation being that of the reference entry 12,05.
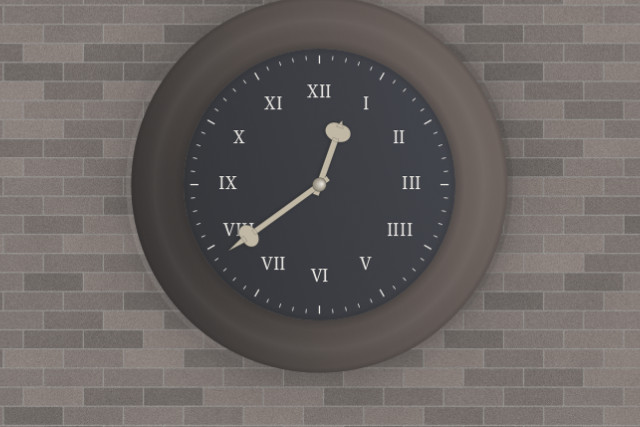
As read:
12,39
